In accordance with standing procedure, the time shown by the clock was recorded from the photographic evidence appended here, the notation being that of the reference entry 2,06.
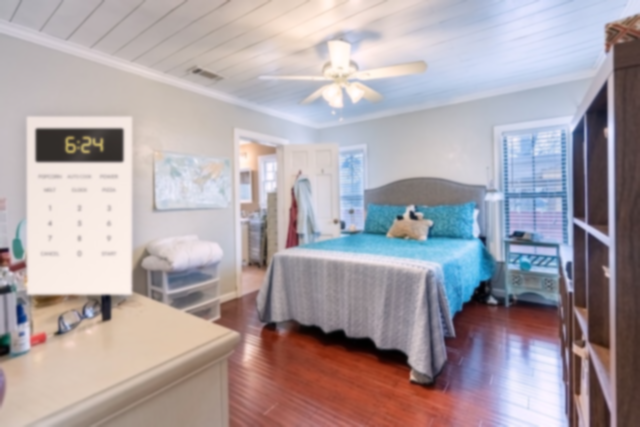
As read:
6,24
